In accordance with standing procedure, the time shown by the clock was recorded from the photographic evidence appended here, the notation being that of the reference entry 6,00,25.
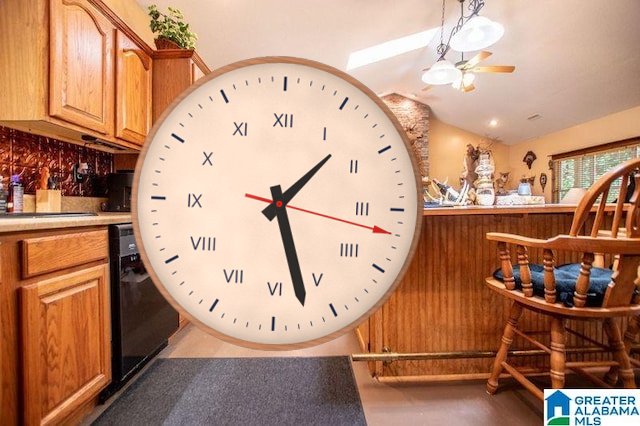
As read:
1,27,17
